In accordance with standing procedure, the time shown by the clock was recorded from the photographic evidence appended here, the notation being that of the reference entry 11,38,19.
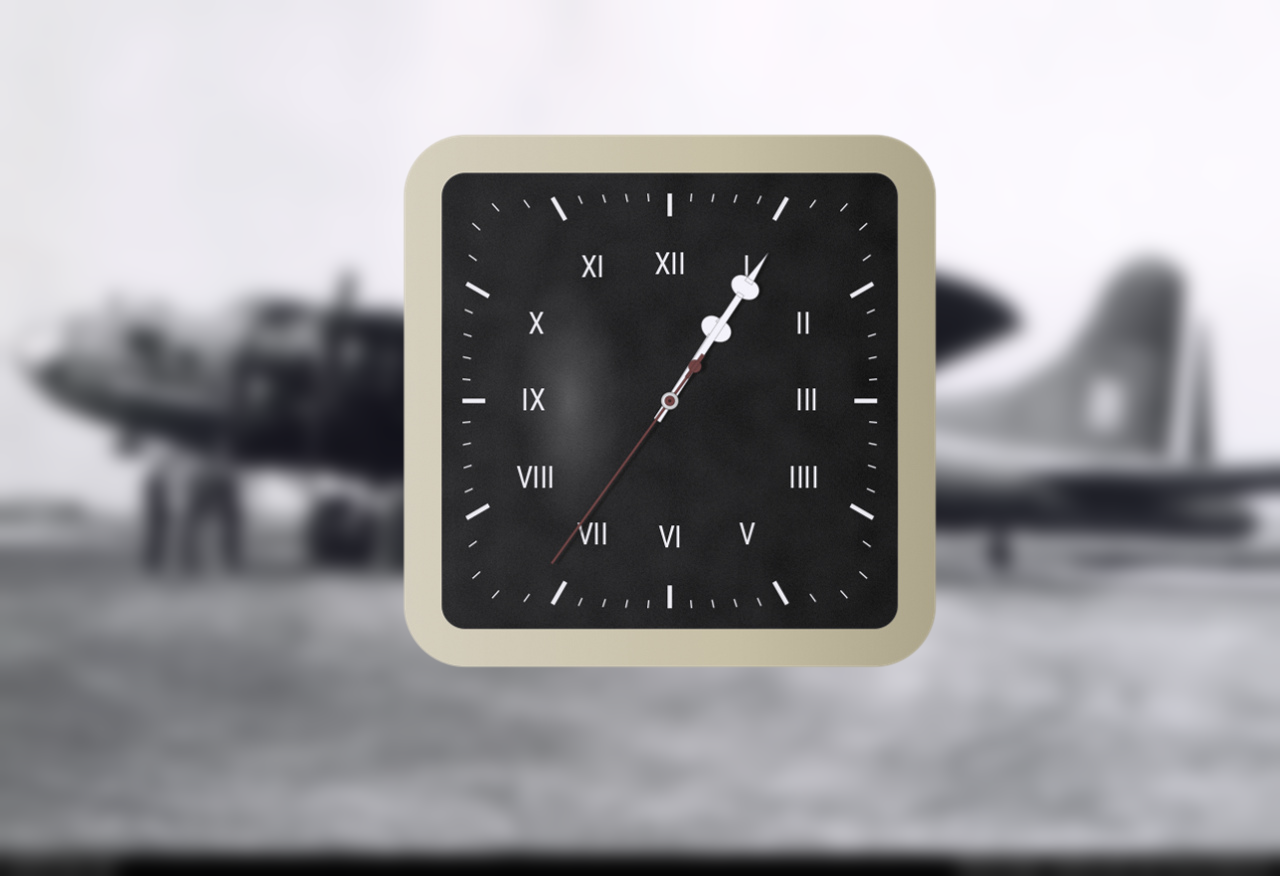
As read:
1,05,36
